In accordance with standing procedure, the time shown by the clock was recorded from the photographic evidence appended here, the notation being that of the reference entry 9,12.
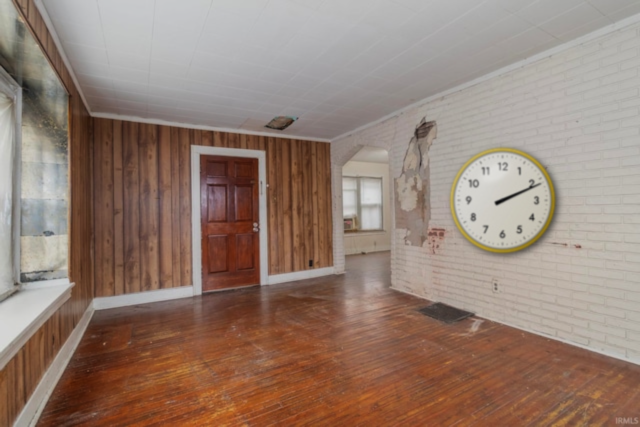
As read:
2,11
